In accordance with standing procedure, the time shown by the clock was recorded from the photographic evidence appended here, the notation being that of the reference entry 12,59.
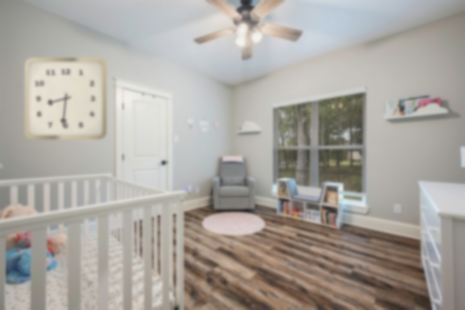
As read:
8,31
